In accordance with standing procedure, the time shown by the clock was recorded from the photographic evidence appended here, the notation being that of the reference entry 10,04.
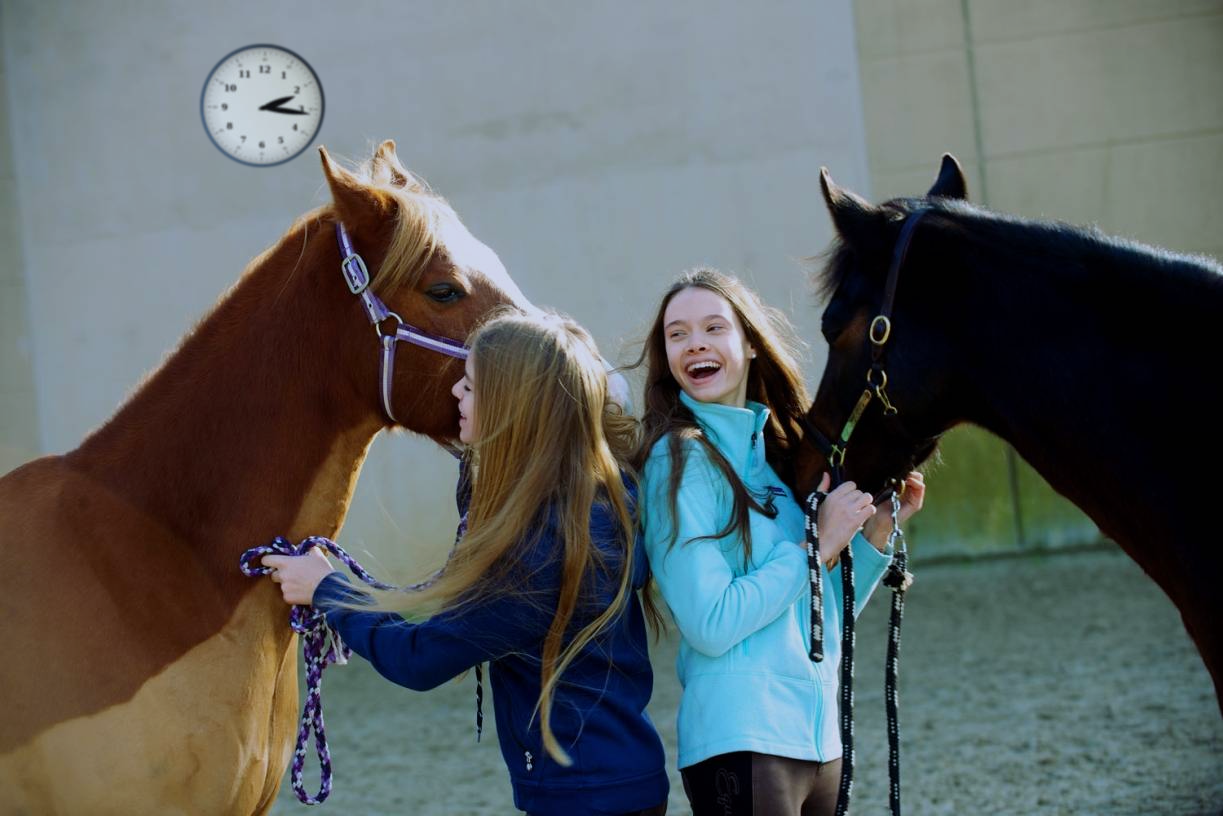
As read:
2,16
